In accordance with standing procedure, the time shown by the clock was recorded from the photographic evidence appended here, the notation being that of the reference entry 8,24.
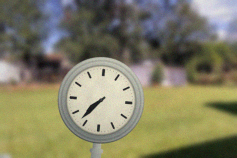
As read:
7,37
